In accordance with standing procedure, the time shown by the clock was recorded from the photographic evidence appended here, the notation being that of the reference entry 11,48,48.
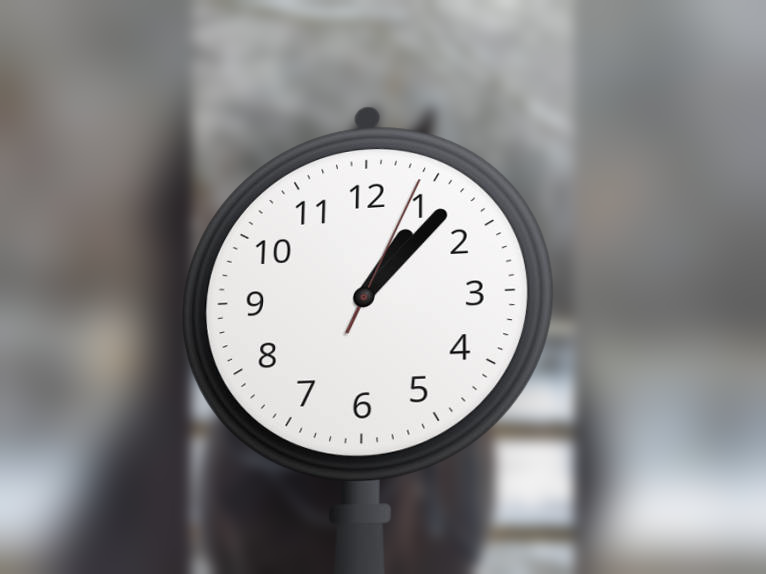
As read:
1,07,04
